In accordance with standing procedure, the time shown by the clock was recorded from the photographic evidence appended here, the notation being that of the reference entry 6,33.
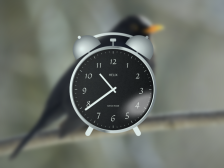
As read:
10,39
